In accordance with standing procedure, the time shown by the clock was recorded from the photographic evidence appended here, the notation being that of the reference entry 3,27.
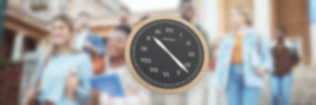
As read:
10,22
